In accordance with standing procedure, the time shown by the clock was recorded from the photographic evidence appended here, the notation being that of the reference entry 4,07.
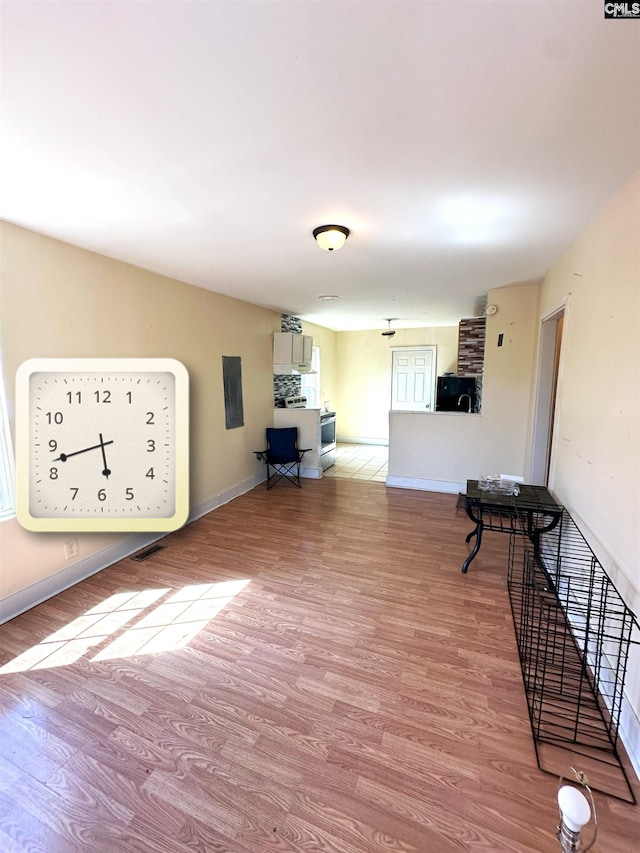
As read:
5,42
